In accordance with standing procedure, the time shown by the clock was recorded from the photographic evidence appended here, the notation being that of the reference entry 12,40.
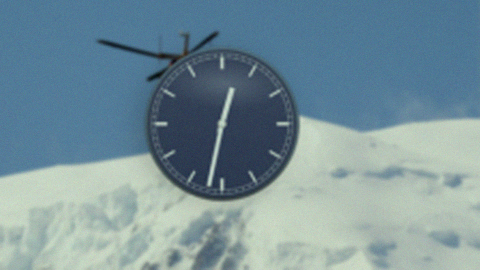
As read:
12,32
